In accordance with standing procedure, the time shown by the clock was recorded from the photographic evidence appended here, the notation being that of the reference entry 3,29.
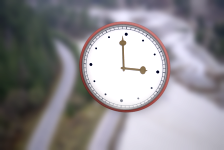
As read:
2,59
